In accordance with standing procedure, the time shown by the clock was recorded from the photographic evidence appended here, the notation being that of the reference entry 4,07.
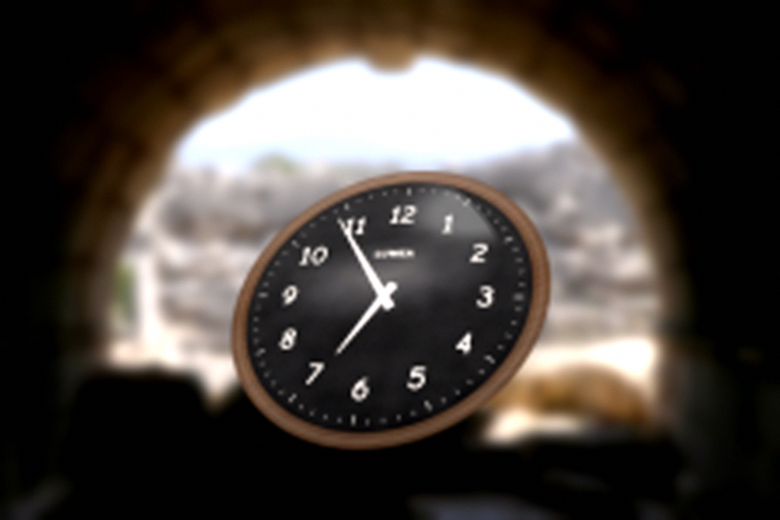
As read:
6,54
